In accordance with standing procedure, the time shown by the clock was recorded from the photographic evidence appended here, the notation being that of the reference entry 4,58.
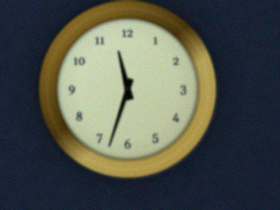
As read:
11,33
